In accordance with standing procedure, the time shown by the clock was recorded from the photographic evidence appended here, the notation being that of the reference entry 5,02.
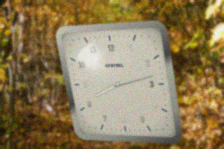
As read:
8,13
